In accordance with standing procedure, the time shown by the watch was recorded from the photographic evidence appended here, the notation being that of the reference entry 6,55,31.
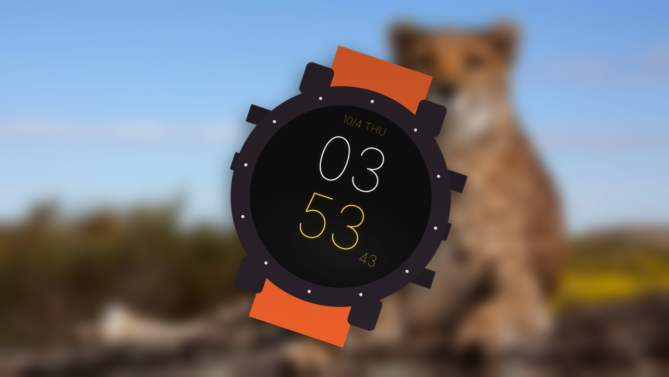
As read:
3,53,43
